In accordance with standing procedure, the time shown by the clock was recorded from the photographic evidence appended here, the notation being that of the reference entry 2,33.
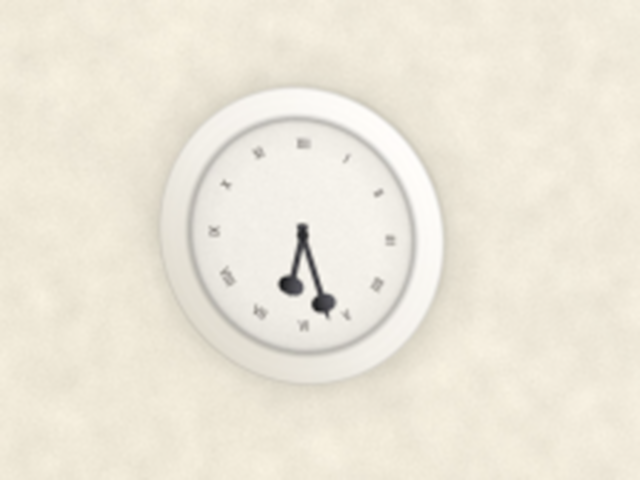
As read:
6,27
